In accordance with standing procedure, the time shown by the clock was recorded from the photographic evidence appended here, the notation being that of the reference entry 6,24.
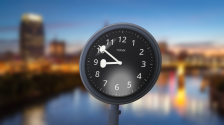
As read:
8,51
